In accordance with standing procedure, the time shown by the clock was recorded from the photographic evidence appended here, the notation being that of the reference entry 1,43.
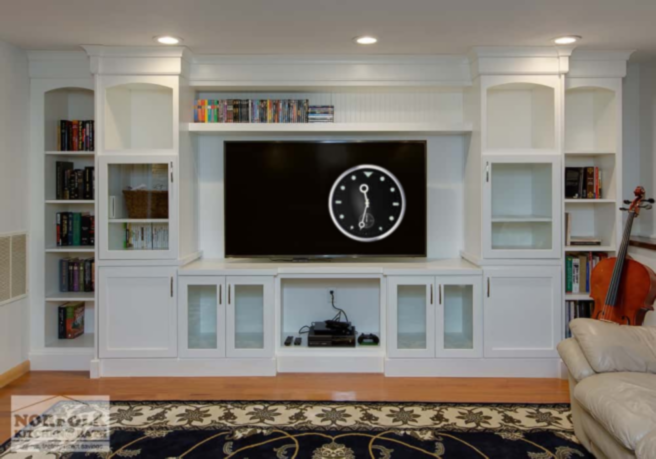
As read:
11,32
